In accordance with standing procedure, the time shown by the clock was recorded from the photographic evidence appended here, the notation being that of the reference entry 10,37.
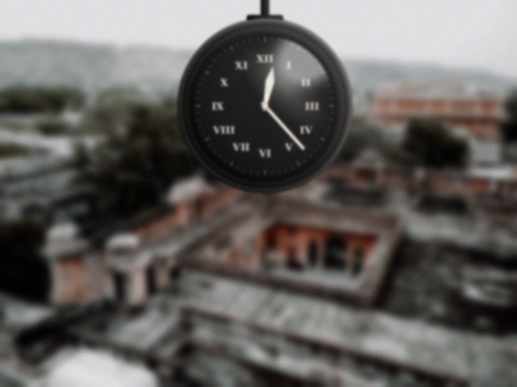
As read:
12,23
